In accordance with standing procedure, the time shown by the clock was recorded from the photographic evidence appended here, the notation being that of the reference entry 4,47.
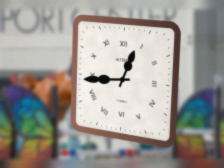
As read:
12,44
